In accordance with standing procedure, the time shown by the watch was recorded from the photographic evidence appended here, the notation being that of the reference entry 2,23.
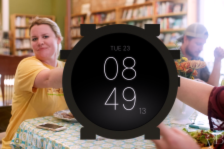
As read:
8,49
